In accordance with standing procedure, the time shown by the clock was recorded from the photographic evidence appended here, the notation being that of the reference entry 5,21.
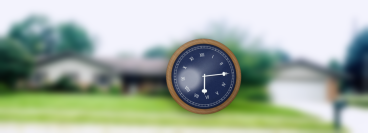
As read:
6,15
